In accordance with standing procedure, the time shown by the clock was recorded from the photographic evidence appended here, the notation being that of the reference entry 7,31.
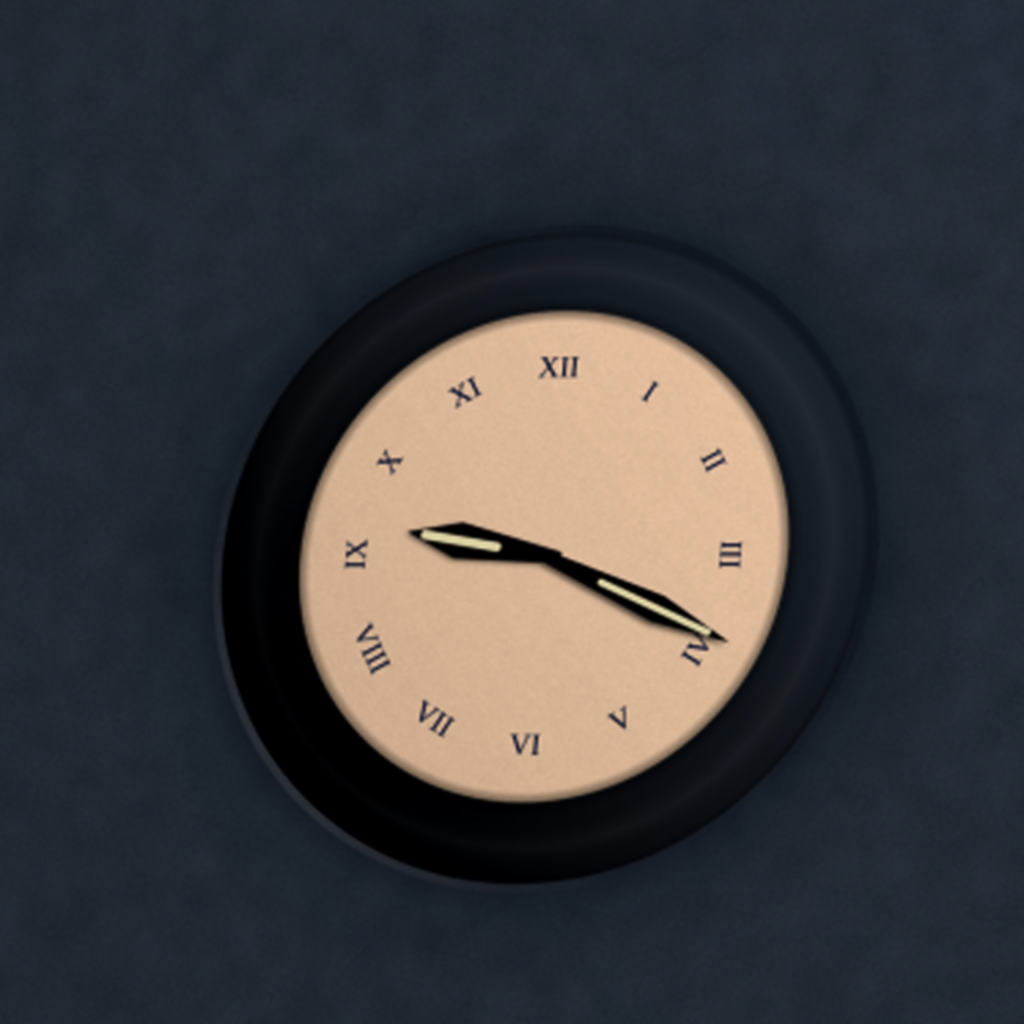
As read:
9,19
